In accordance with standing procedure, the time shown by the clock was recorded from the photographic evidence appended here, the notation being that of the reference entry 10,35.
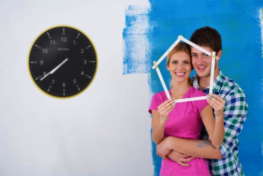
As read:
7,39
